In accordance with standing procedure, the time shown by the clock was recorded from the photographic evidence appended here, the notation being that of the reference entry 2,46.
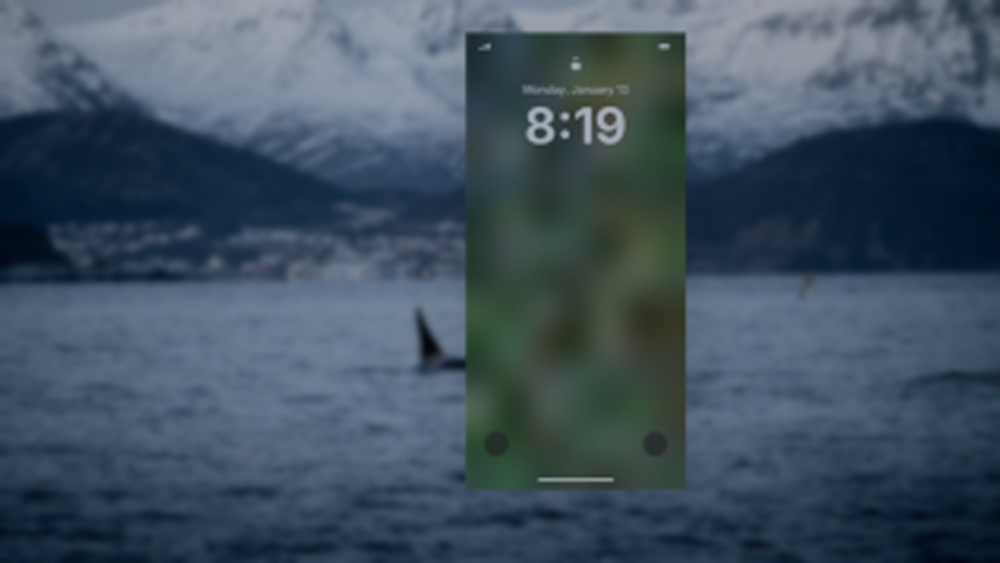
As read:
8,19
